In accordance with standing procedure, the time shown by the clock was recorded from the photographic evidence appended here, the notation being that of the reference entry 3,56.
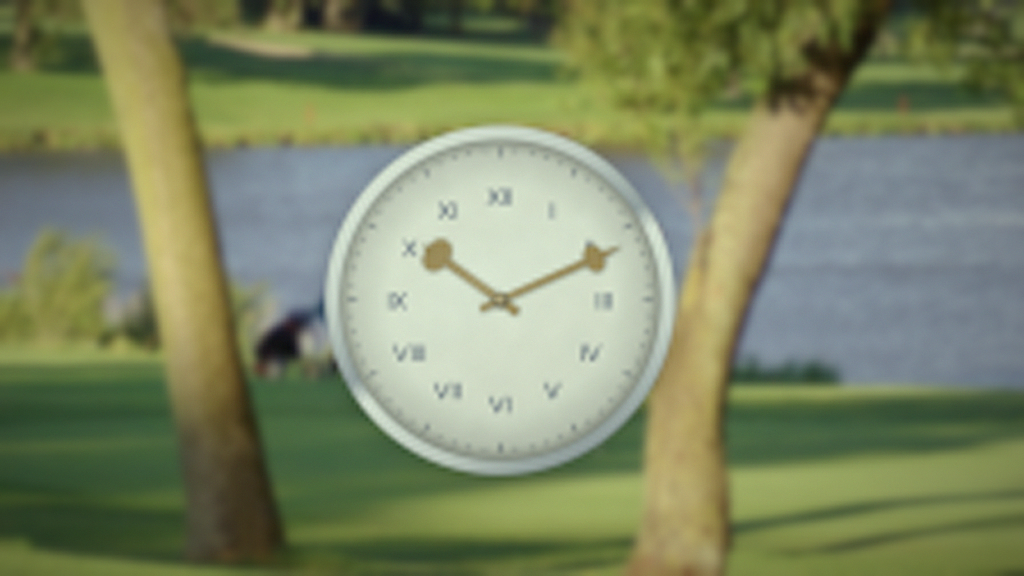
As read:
10,11
